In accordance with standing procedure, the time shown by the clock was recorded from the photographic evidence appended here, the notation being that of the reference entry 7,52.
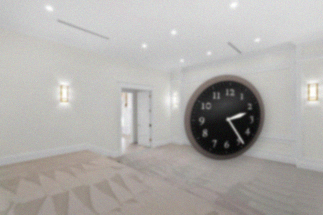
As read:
2,24
